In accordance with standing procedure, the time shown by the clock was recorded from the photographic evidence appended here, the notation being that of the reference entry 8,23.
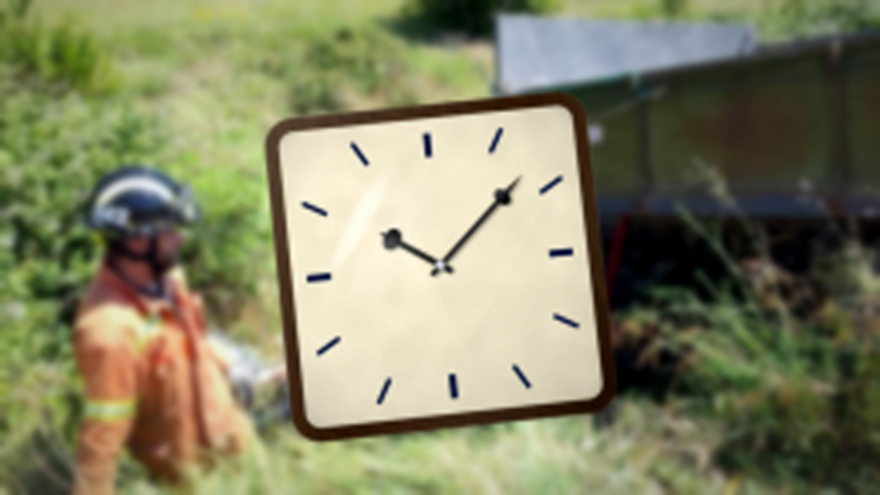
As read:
10,08
